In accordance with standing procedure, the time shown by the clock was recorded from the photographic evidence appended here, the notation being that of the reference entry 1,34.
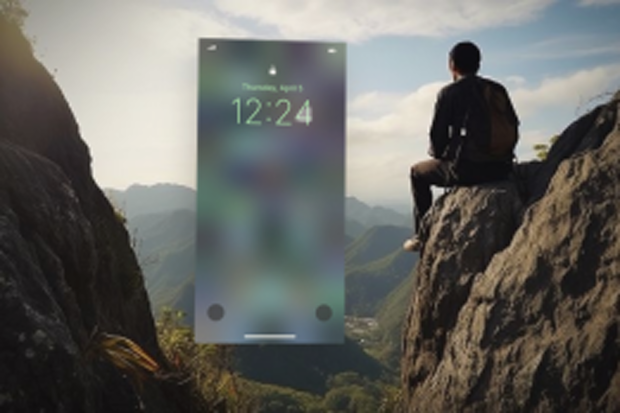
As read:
12,24
